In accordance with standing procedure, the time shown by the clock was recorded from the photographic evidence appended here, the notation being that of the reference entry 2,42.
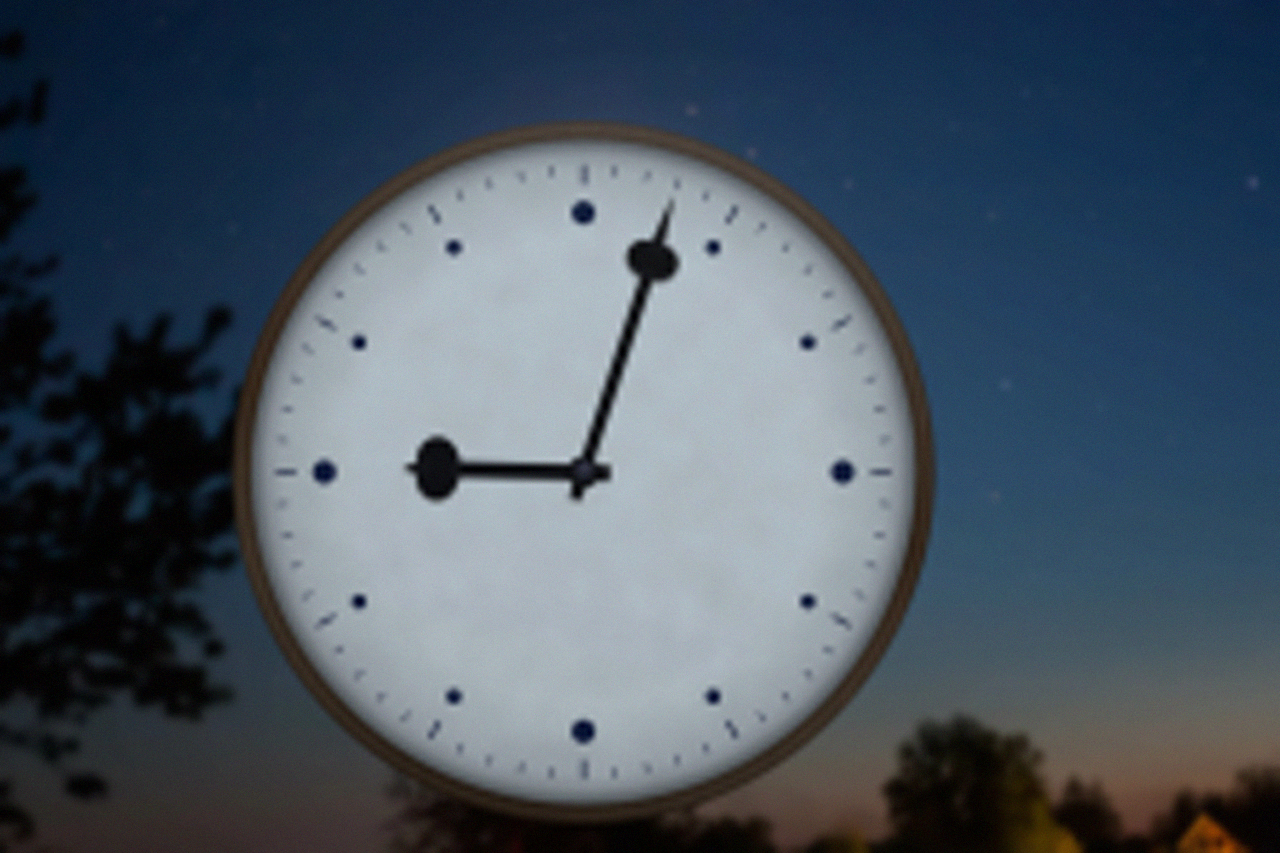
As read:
9,03
